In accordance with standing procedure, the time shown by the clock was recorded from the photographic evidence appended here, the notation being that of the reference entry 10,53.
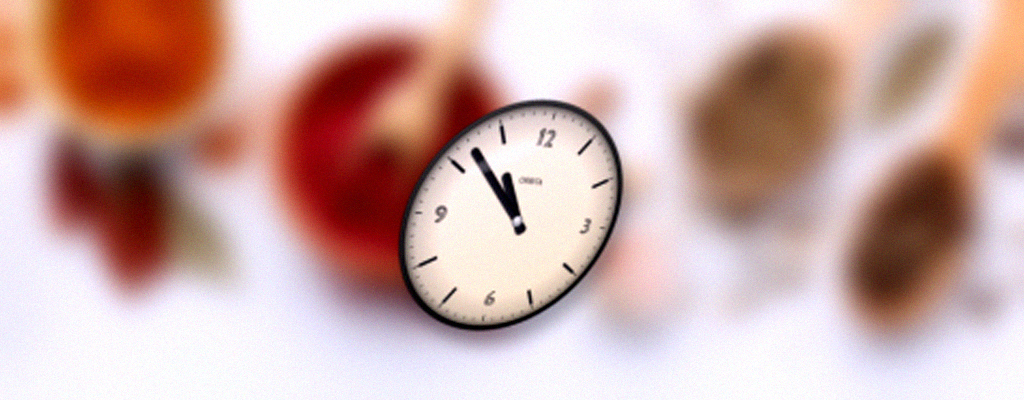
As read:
10,52
